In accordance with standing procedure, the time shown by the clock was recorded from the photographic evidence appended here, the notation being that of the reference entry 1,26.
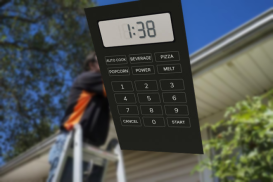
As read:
1,38
